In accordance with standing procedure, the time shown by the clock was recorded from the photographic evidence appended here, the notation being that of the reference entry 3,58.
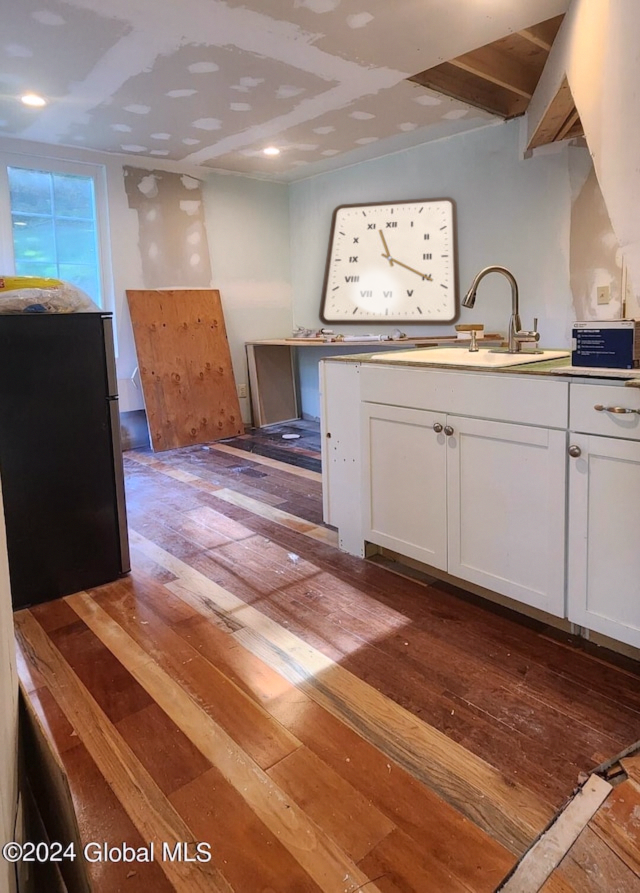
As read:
11,20
